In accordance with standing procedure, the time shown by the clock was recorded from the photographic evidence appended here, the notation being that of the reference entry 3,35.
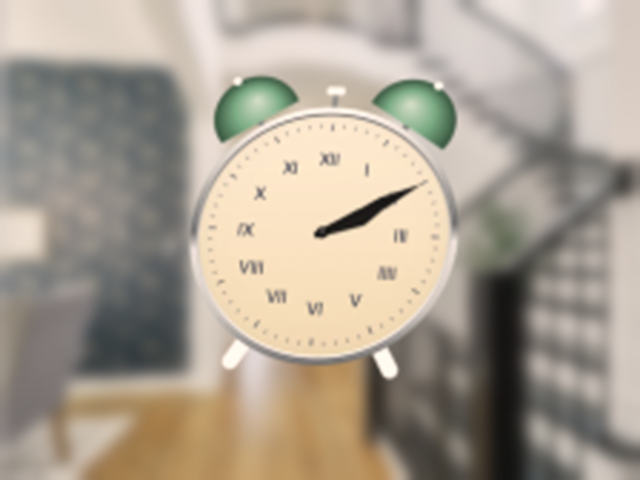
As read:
2,10
